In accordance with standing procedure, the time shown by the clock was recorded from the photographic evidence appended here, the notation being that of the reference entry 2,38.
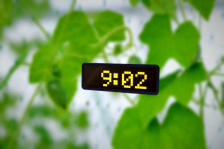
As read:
9,02
